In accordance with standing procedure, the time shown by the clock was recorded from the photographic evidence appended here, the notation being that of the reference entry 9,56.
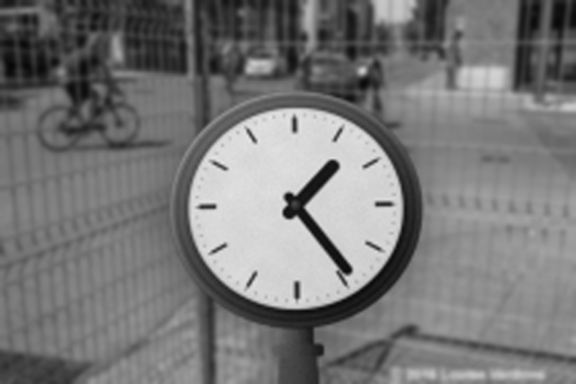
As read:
1,24
